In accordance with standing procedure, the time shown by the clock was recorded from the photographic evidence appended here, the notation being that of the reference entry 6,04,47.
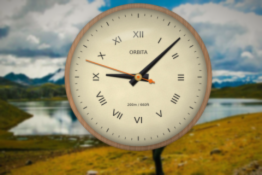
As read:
9,07,48
